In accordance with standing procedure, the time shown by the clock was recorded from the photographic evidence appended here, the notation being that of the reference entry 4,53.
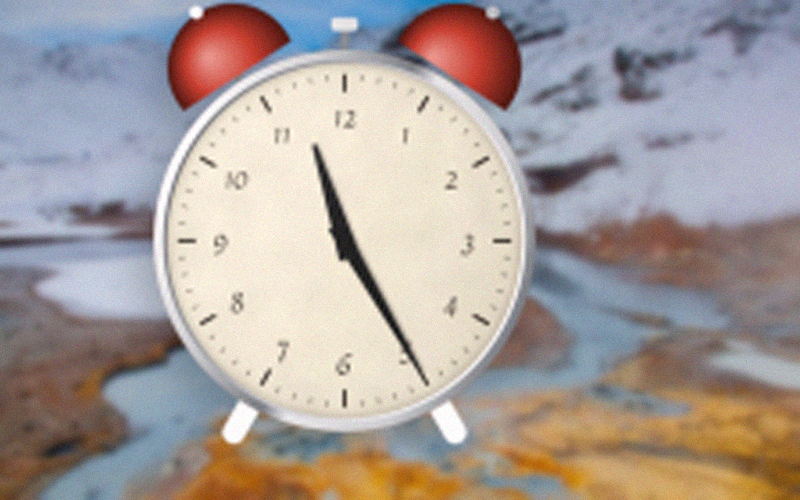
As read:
11,25
